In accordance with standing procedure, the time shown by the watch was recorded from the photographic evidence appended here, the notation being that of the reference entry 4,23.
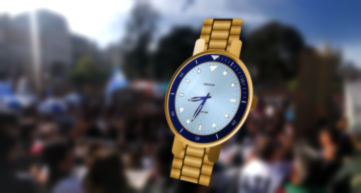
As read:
8,34
